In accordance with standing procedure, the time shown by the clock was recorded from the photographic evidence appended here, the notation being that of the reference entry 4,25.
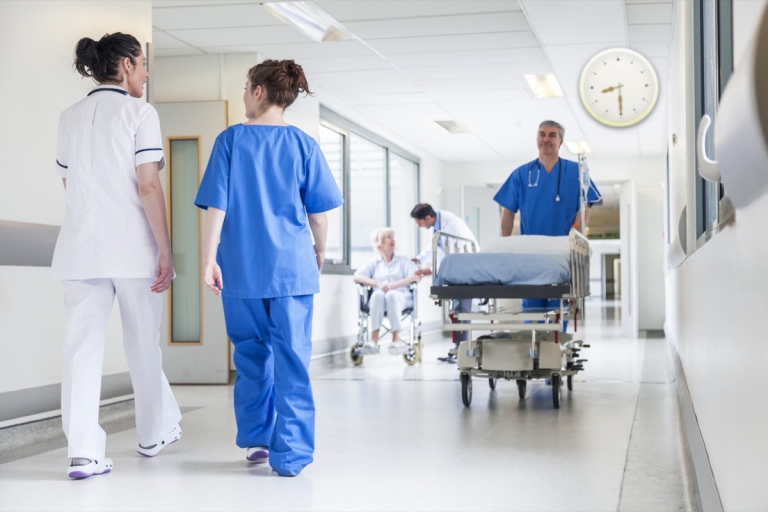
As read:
8,30
